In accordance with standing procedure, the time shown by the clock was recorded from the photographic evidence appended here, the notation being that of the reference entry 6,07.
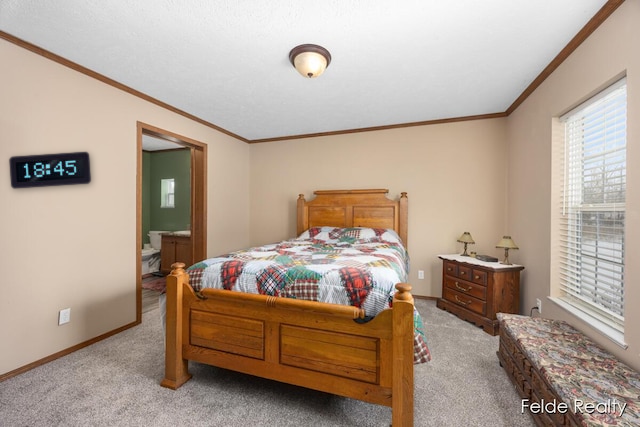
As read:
18,45
